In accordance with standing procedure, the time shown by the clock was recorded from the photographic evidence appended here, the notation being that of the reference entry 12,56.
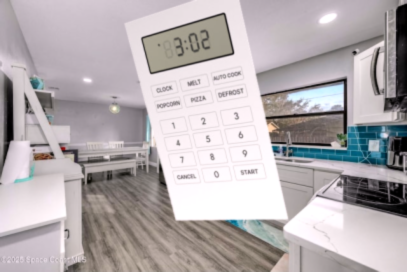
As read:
3,02
